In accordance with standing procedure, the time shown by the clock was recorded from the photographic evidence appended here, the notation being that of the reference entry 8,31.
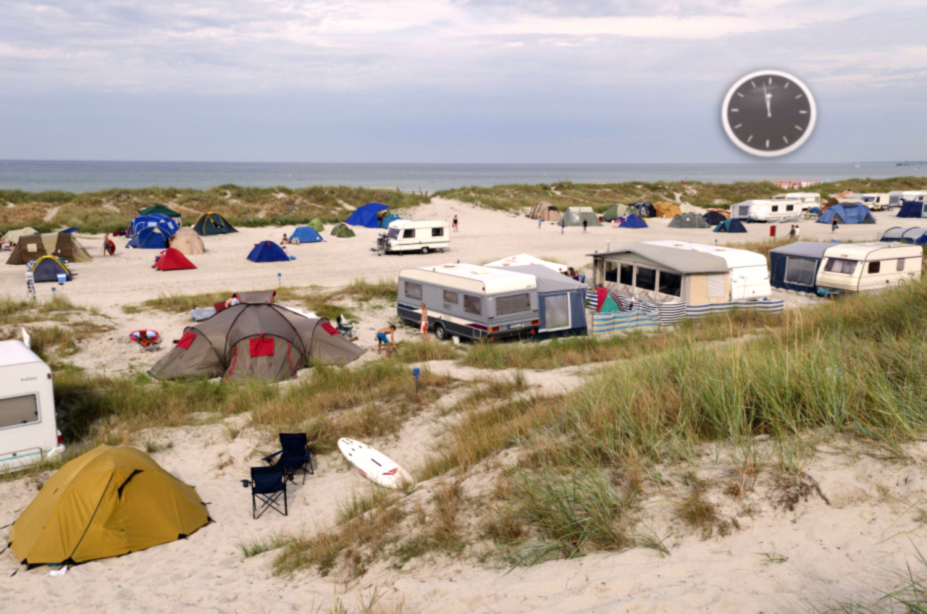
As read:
11,58
